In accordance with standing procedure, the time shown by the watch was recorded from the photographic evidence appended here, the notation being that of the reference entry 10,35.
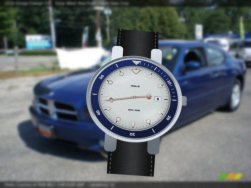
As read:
2,43
